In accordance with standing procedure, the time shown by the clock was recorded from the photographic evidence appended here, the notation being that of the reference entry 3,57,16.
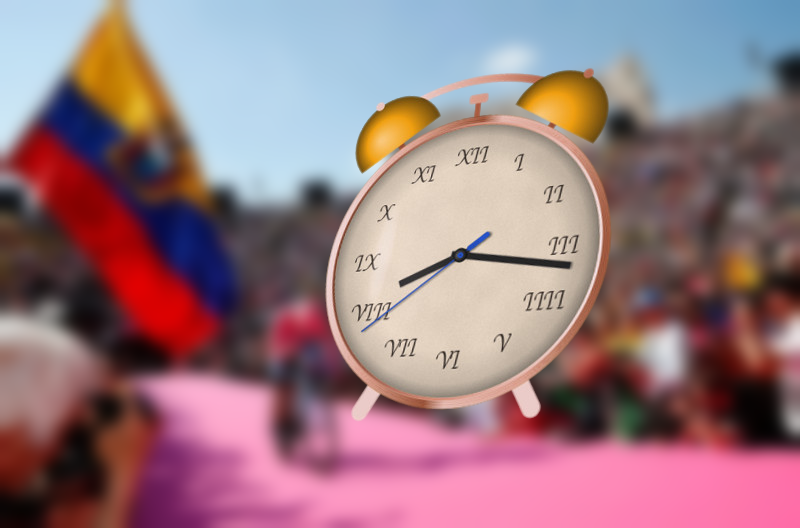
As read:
8,16,39
